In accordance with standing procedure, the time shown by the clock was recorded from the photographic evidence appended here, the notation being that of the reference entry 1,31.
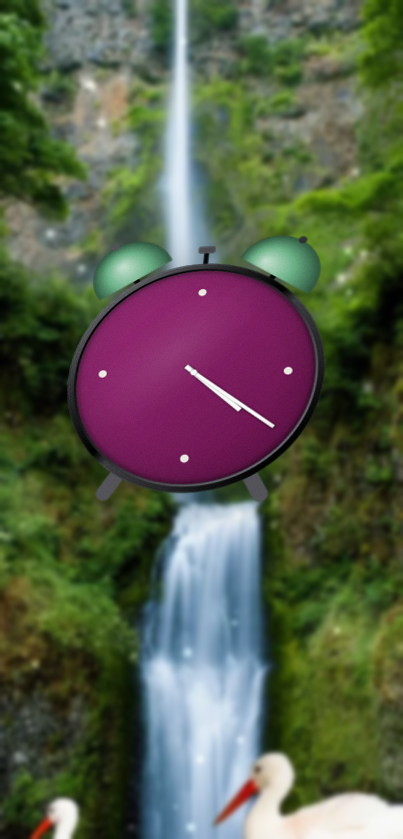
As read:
4,21
